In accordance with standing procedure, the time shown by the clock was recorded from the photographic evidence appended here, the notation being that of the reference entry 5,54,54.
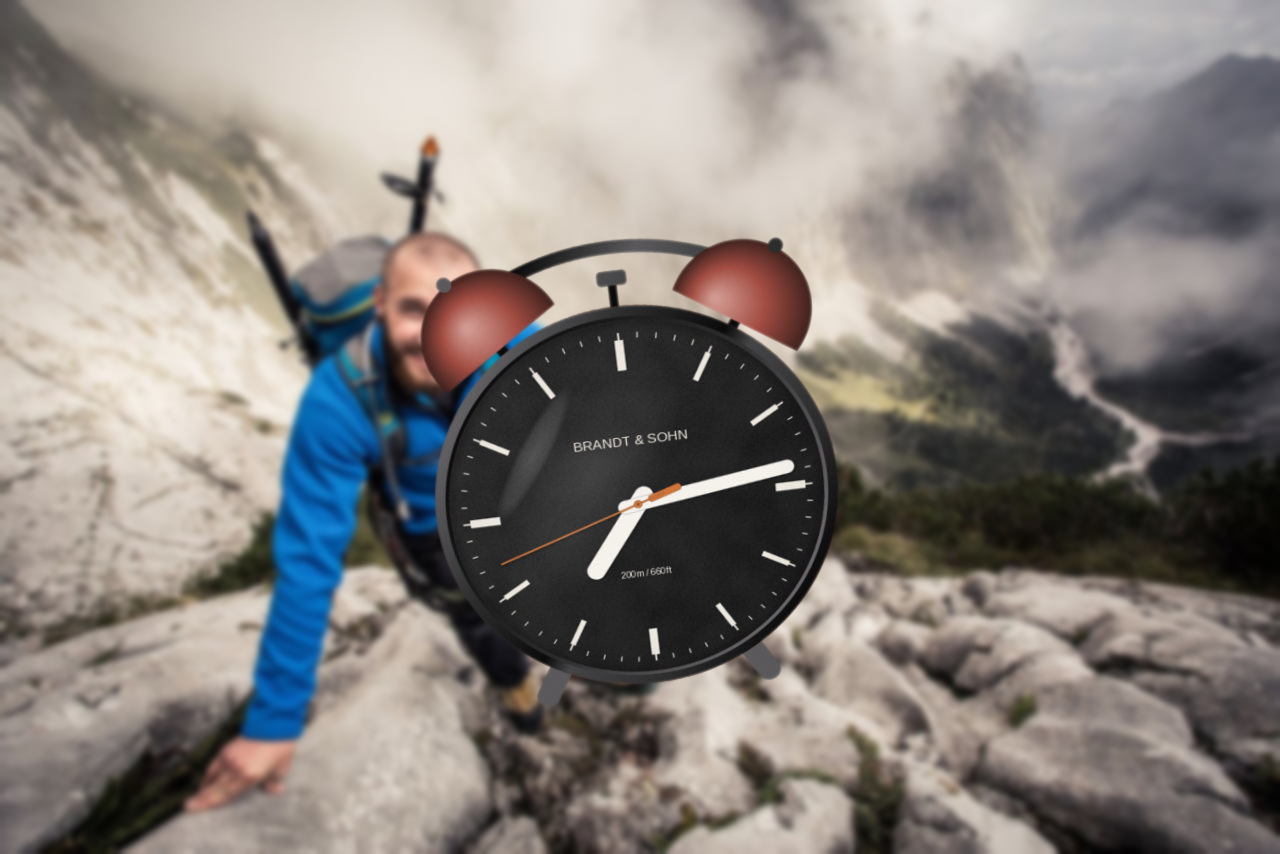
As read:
7,13,42
